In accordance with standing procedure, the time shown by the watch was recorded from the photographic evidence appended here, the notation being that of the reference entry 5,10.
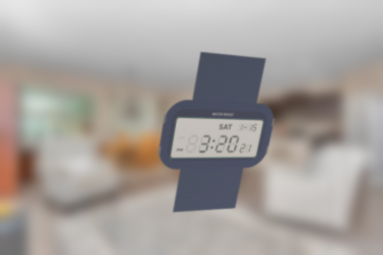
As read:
3,20
